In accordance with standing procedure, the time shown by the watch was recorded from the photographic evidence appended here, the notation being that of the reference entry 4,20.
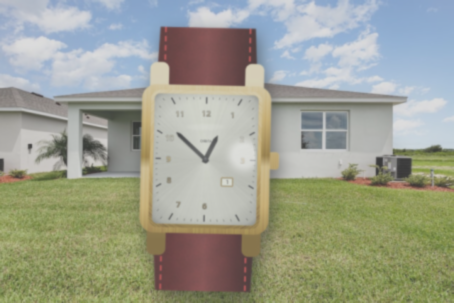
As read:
12,52
